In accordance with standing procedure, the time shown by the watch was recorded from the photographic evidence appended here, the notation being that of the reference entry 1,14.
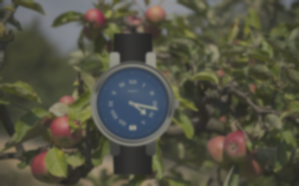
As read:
4,17
